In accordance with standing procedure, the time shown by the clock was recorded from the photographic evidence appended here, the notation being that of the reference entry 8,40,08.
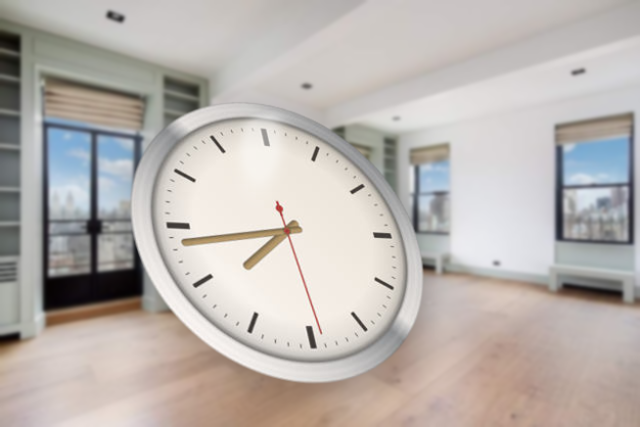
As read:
7,43,29
